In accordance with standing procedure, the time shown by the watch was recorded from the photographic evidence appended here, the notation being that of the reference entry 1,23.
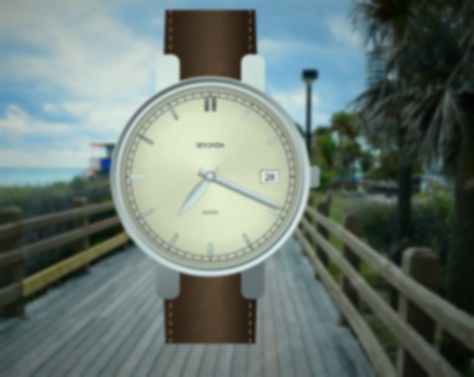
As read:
7,19
